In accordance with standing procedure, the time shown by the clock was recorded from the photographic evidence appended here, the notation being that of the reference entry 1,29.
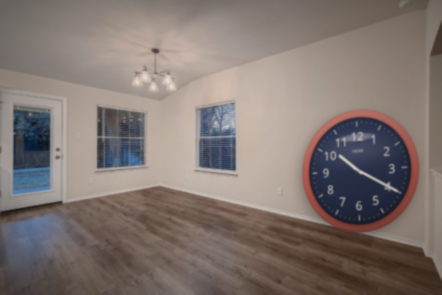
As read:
10,20
